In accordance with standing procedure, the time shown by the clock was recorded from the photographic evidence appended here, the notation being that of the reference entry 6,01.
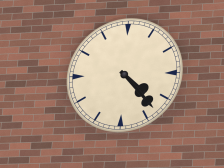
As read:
4,23
